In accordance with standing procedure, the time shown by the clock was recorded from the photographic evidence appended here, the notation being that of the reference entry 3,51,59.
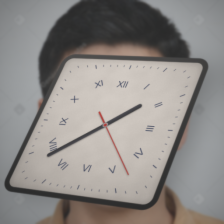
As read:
1,38,23
